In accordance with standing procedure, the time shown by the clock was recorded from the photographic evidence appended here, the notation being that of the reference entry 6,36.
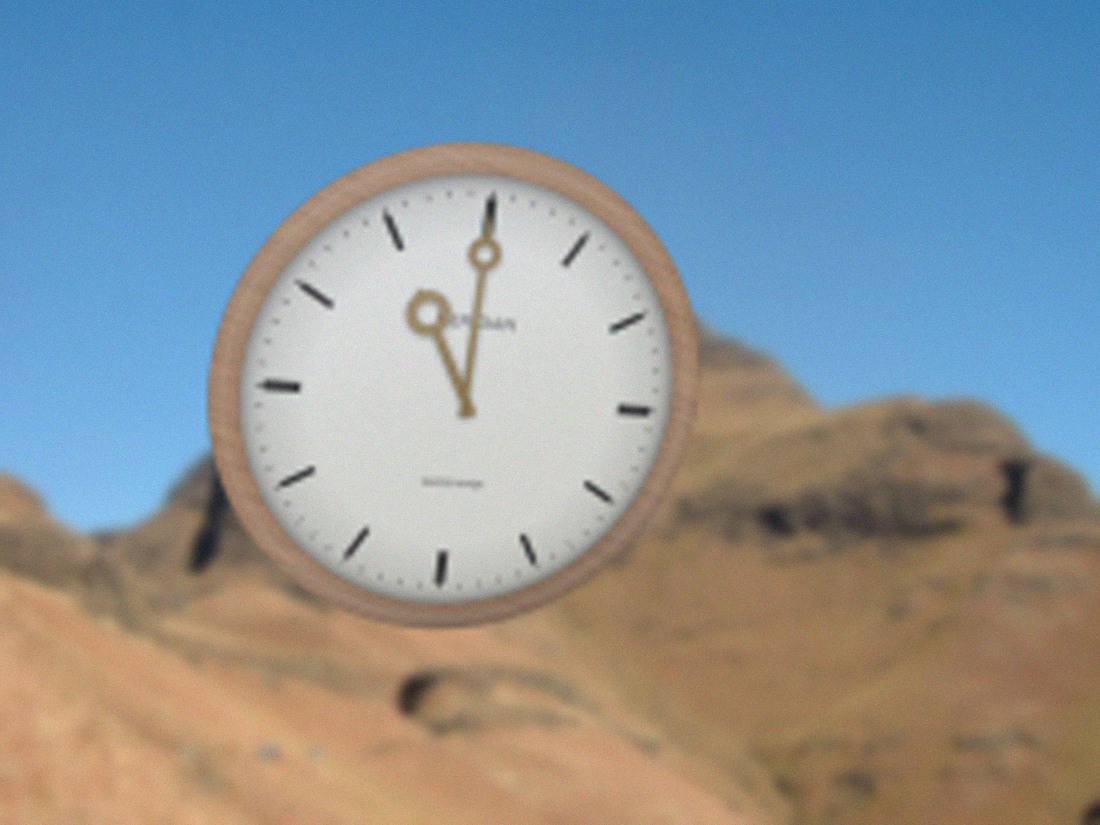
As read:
11,00
